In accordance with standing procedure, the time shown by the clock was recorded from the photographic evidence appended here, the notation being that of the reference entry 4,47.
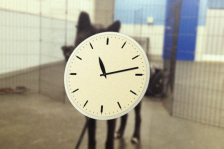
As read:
11,13
